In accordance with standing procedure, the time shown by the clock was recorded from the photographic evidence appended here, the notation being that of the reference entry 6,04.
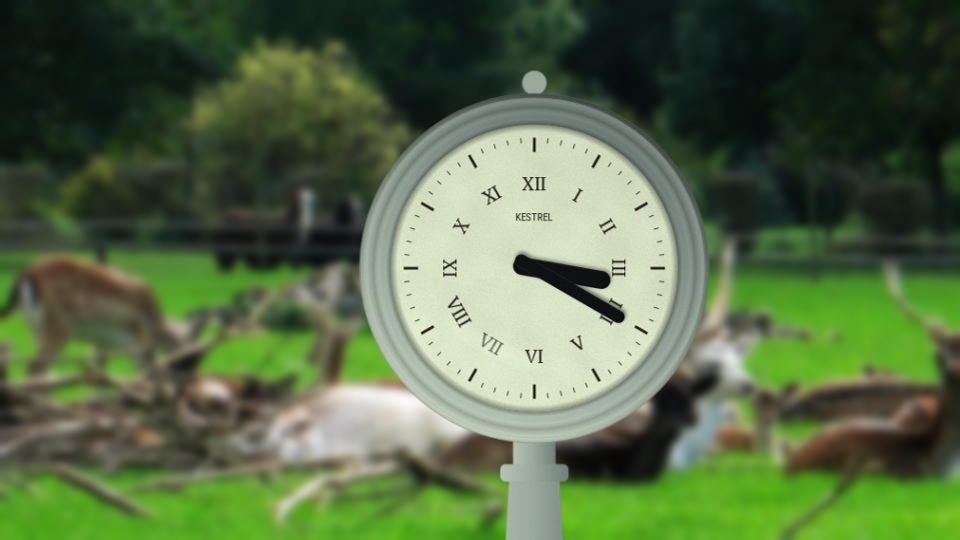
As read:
3,20
